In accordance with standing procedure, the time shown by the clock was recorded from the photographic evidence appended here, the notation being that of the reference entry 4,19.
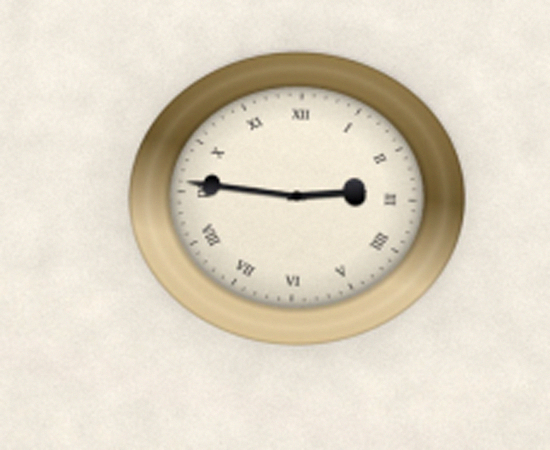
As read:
2,46
